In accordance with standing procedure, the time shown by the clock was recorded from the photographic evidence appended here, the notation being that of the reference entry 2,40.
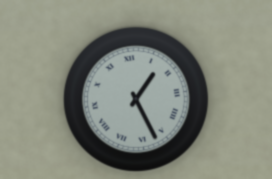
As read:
1,27
